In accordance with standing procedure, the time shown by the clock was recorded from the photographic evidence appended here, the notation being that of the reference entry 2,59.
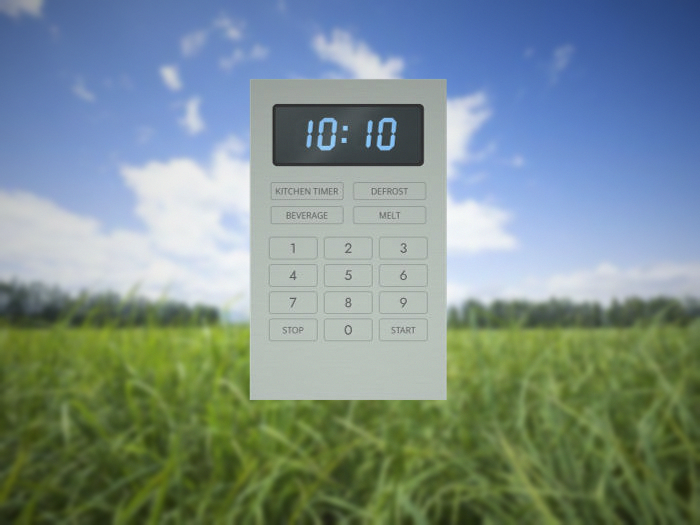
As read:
10,10
